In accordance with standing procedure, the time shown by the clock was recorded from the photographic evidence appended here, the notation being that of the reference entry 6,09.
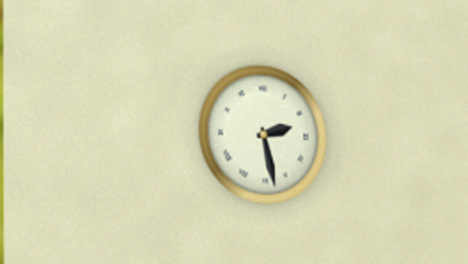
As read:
2,28
